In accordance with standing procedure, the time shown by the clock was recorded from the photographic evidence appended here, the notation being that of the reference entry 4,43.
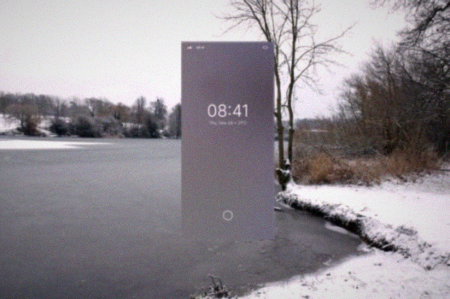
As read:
8,41
